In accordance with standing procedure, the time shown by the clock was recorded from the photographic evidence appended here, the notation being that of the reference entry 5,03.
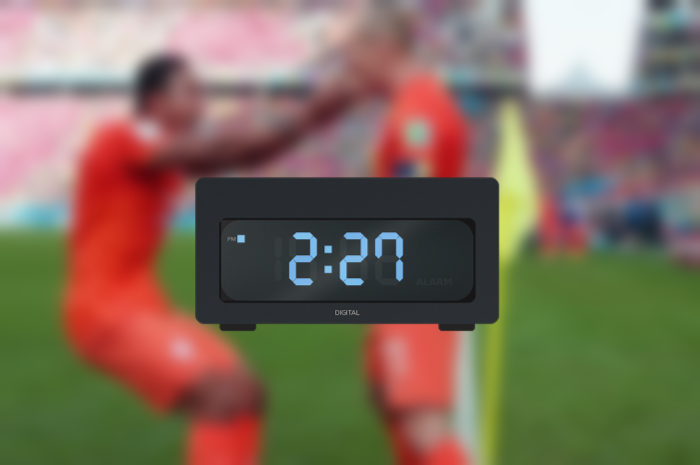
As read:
2,27
